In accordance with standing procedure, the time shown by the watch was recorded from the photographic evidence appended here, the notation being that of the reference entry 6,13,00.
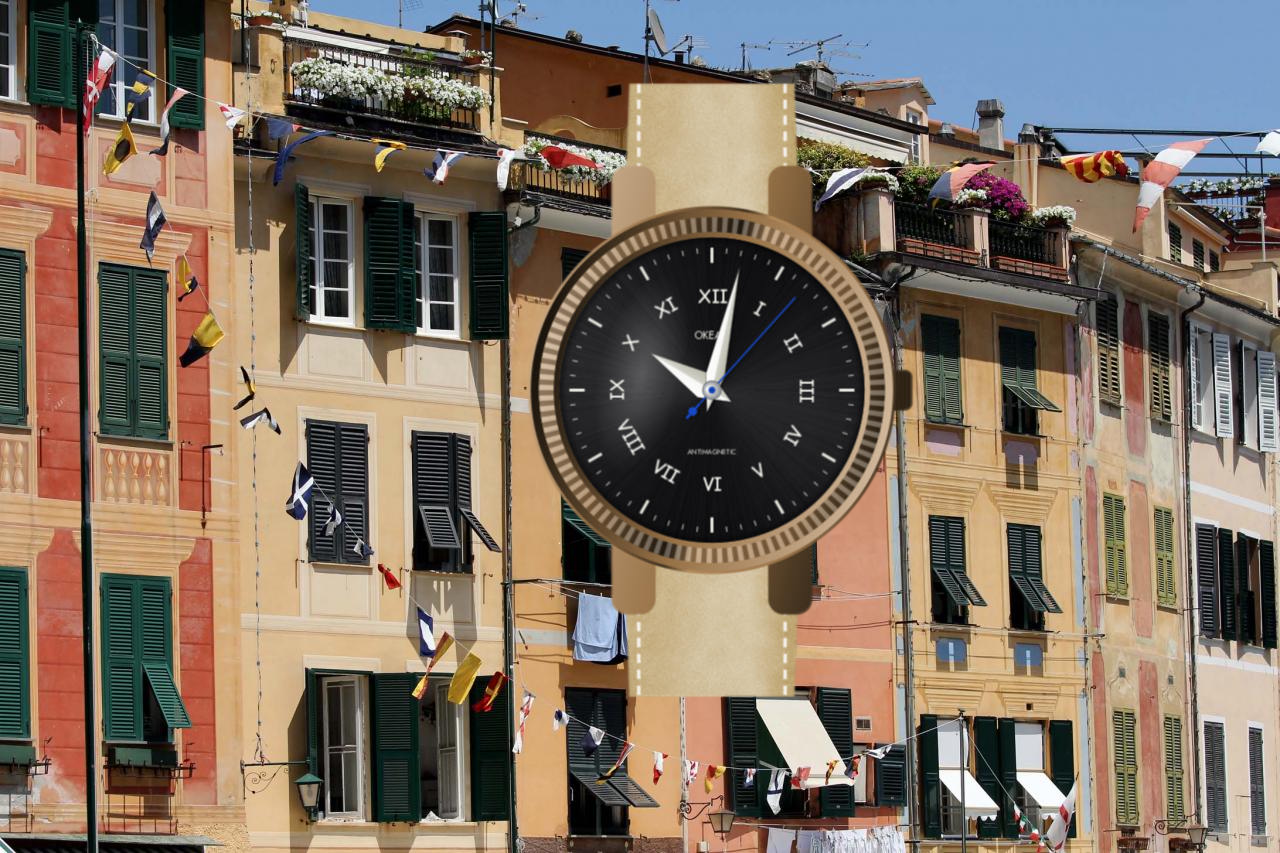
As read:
10,02,07
